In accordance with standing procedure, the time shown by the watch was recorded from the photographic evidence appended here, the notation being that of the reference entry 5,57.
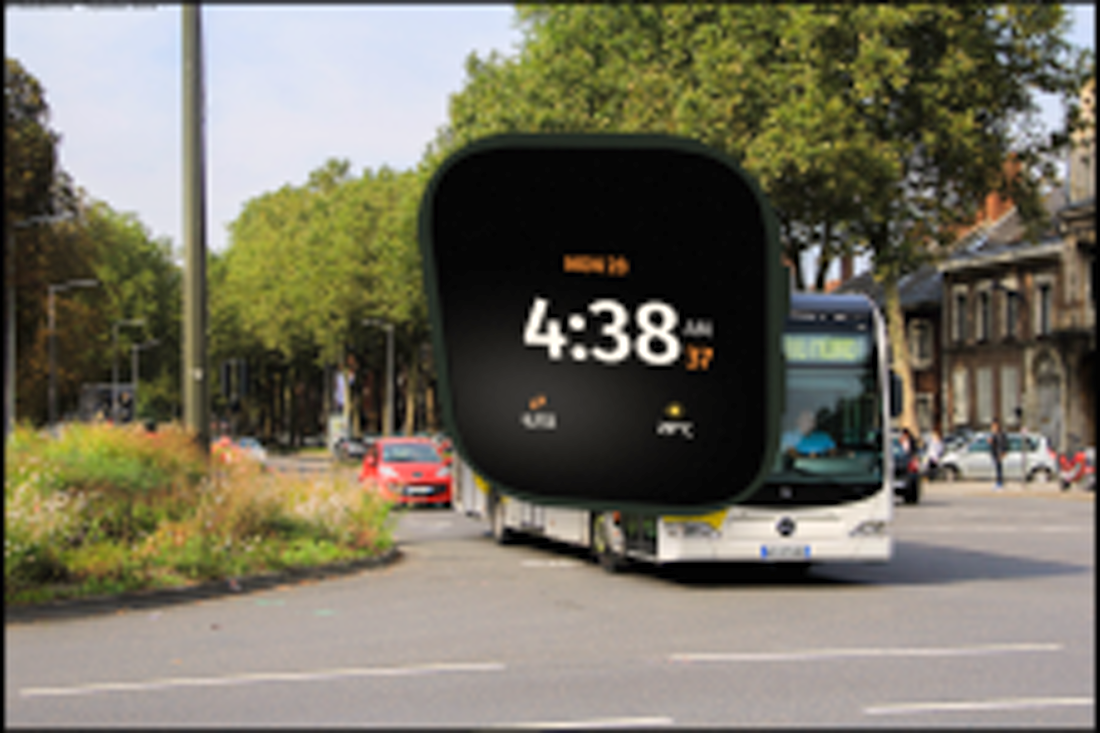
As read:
4,38
